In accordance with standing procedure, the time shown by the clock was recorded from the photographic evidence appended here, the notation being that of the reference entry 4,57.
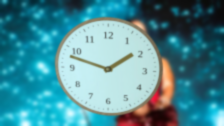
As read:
1,48
